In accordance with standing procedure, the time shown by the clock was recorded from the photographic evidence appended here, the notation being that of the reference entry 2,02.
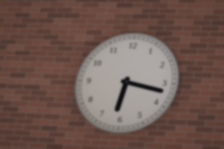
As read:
6,17
